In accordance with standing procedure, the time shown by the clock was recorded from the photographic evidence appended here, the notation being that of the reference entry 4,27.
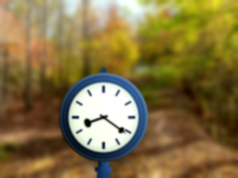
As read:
8,21
